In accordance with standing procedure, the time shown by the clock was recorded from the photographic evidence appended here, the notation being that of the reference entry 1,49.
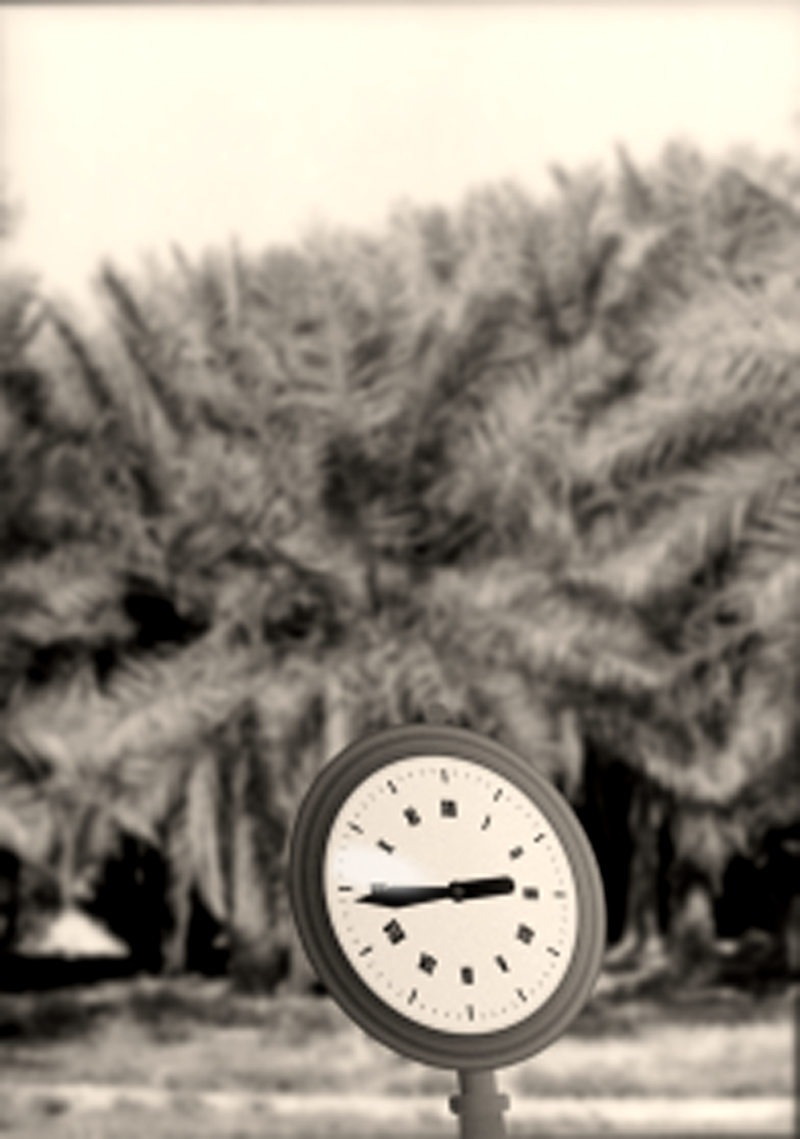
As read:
2,44
